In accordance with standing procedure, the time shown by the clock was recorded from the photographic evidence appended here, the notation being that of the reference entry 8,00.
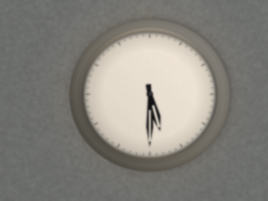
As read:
5,30
